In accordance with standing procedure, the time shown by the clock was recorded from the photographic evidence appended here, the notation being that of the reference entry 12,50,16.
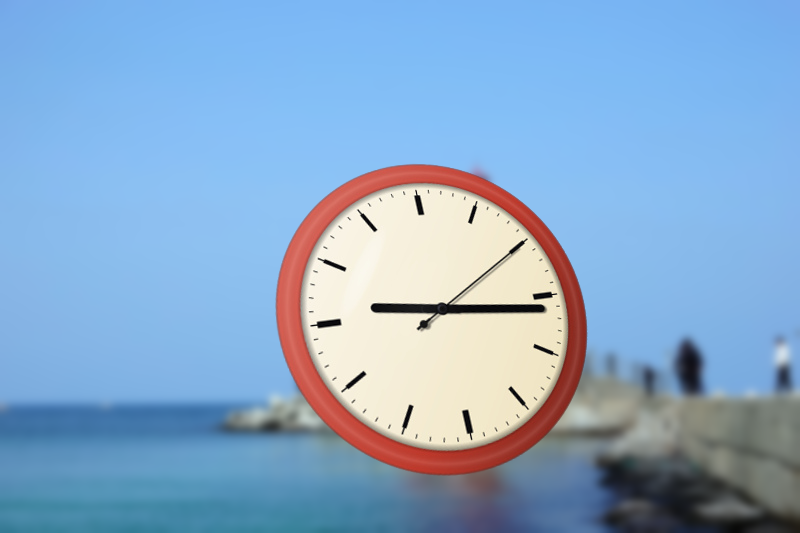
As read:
9,16,10
